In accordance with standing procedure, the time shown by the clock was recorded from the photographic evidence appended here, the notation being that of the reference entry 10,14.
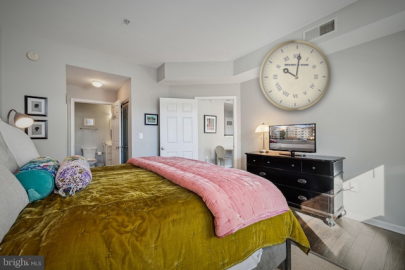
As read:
10,01
